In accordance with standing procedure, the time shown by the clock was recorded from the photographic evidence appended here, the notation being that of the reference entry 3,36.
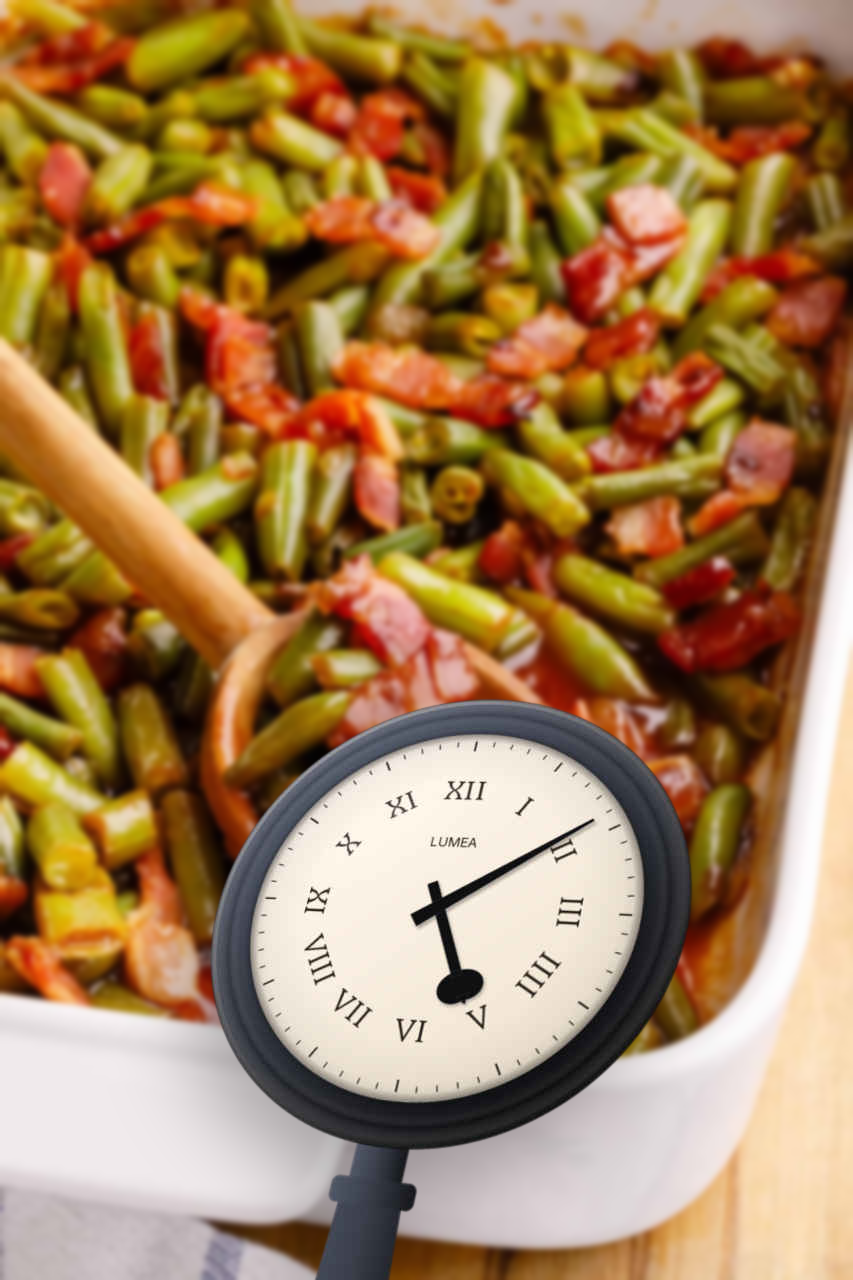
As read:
5,09
